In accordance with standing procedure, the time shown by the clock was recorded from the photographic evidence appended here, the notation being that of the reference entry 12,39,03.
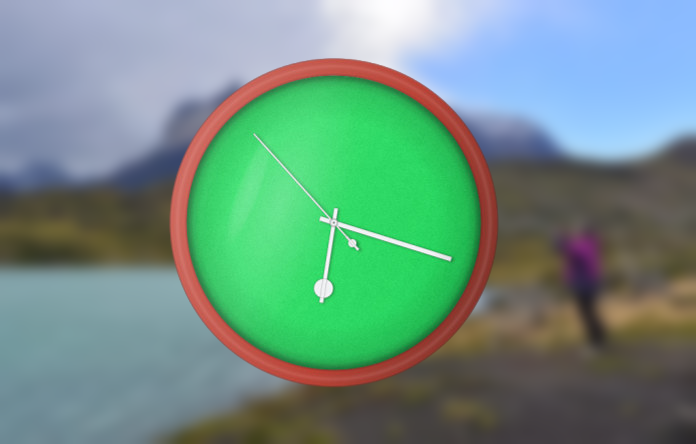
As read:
6,17,53
